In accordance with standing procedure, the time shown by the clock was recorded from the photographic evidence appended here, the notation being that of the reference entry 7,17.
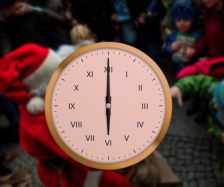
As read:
6,00
